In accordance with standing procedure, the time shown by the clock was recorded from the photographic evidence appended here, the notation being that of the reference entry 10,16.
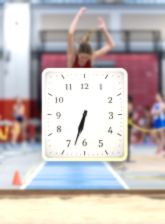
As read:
6,33
